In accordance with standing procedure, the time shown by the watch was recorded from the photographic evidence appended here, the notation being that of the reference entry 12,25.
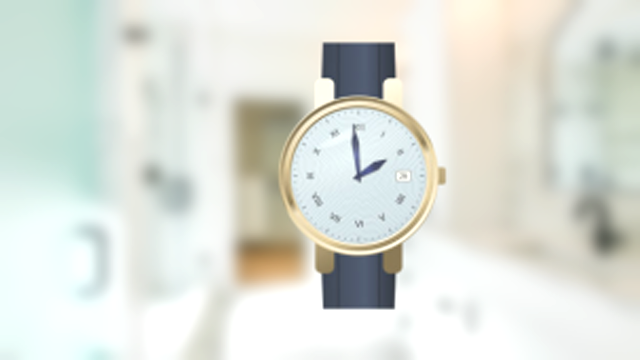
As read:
1,59
